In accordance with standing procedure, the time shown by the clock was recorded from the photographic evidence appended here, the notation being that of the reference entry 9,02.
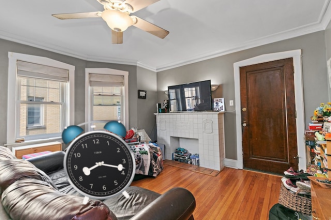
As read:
8,18
